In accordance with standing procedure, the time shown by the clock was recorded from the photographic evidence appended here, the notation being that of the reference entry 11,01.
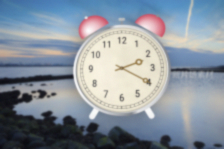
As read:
2,20
